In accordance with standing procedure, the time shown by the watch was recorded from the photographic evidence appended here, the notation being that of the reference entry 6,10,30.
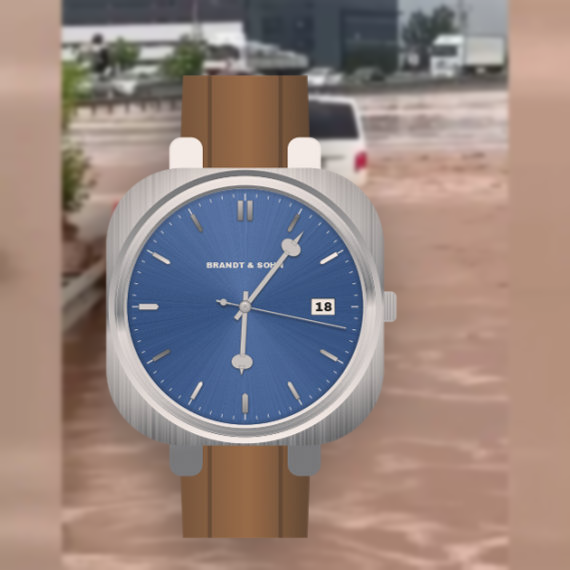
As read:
6,06,17
